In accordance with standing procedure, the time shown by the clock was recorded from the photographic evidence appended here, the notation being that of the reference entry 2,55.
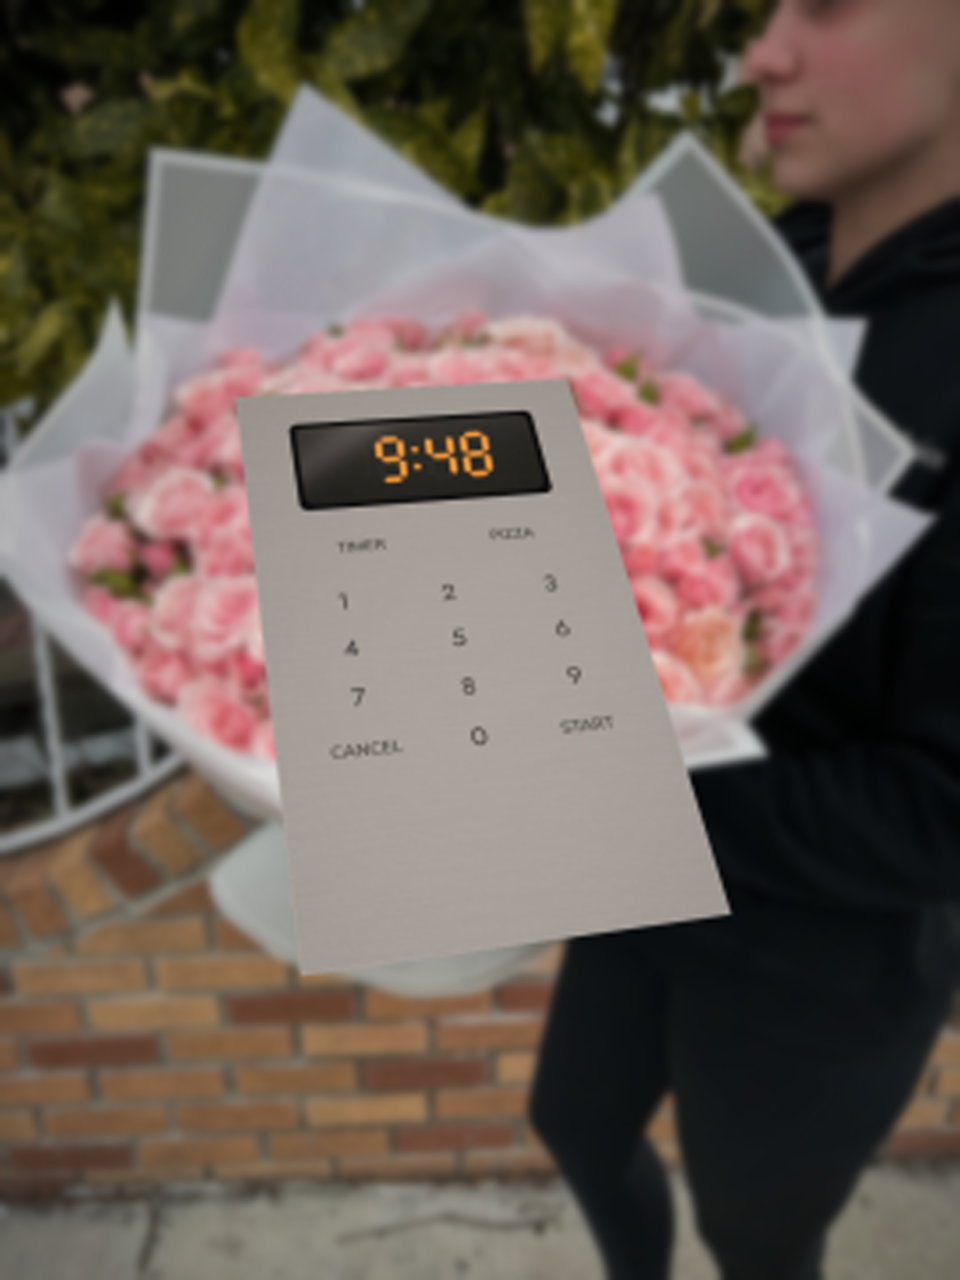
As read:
9,48
